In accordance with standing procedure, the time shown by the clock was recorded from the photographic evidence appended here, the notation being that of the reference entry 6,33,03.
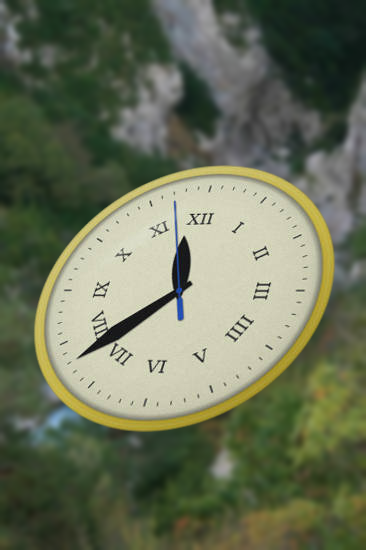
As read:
11,37,57
